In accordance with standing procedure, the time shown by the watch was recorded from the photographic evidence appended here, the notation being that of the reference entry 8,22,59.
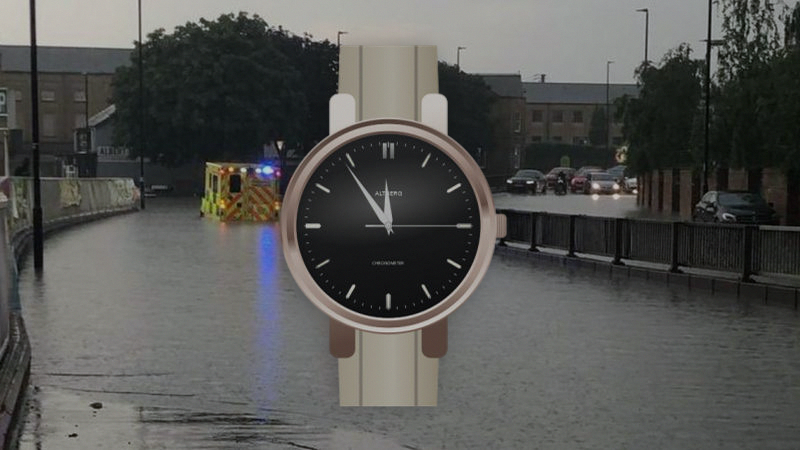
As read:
11,54,15
